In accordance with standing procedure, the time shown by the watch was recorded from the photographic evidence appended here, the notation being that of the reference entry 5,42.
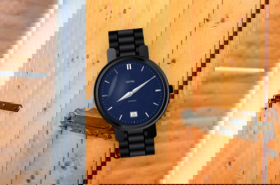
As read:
8,10
